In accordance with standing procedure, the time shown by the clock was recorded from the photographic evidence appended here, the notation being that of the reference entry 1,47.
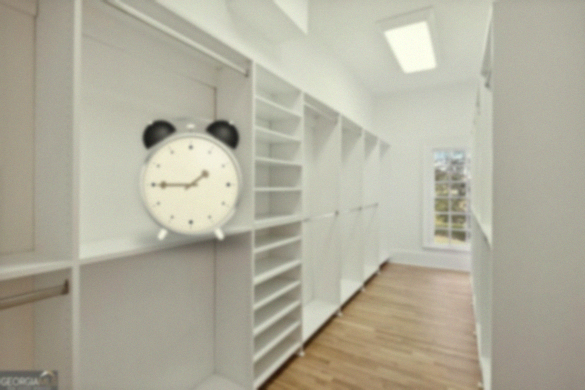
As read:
1,45
